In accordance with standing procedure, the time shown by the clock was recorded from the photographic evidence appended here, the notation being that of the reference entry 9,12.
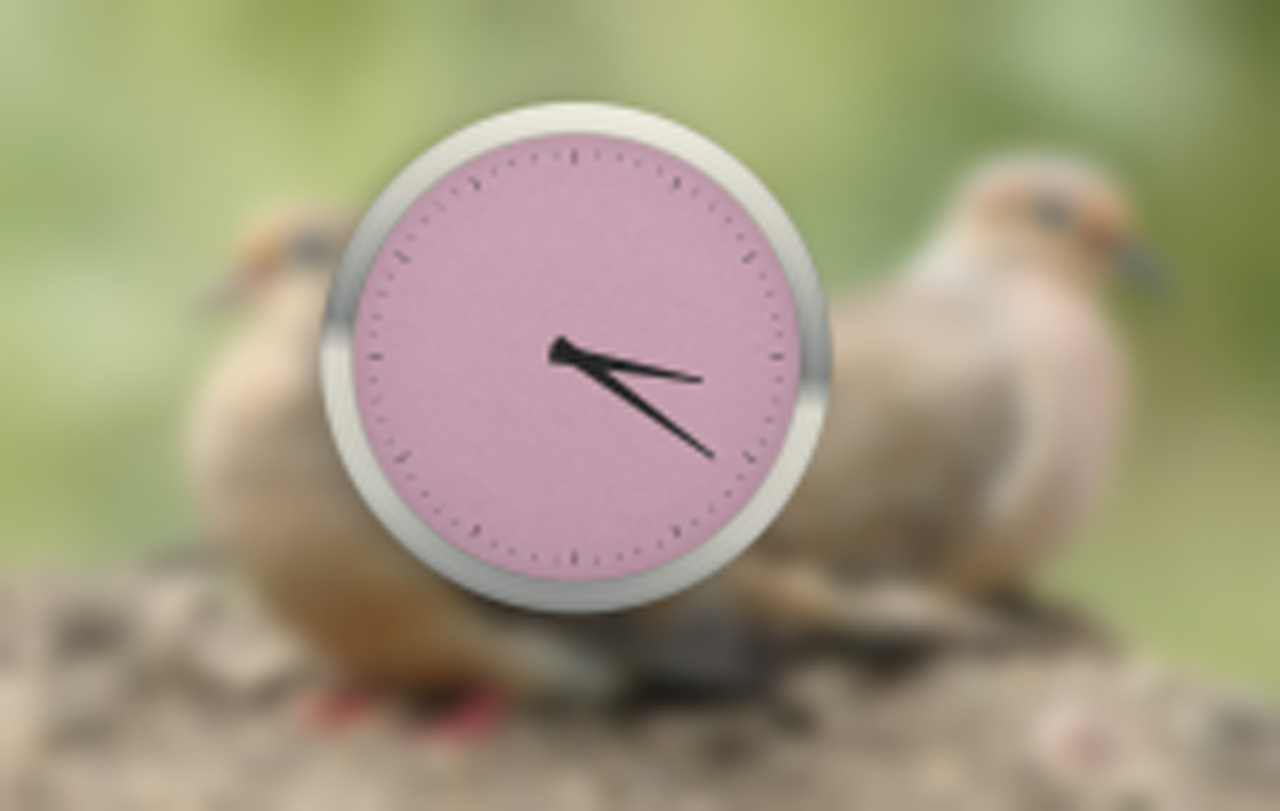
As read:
3,21
